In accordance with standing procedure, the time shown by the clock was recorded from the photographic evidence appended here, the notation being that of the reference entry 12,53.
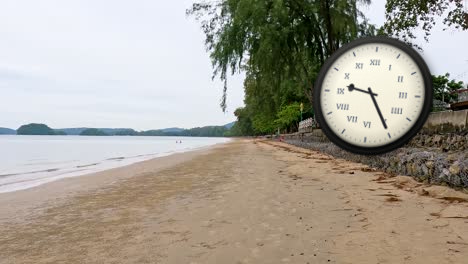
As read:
9,25
